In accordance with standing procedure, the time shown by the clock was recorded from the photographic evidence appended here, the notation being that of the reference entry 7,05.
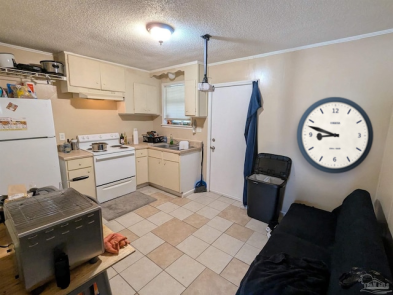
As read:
8,48
